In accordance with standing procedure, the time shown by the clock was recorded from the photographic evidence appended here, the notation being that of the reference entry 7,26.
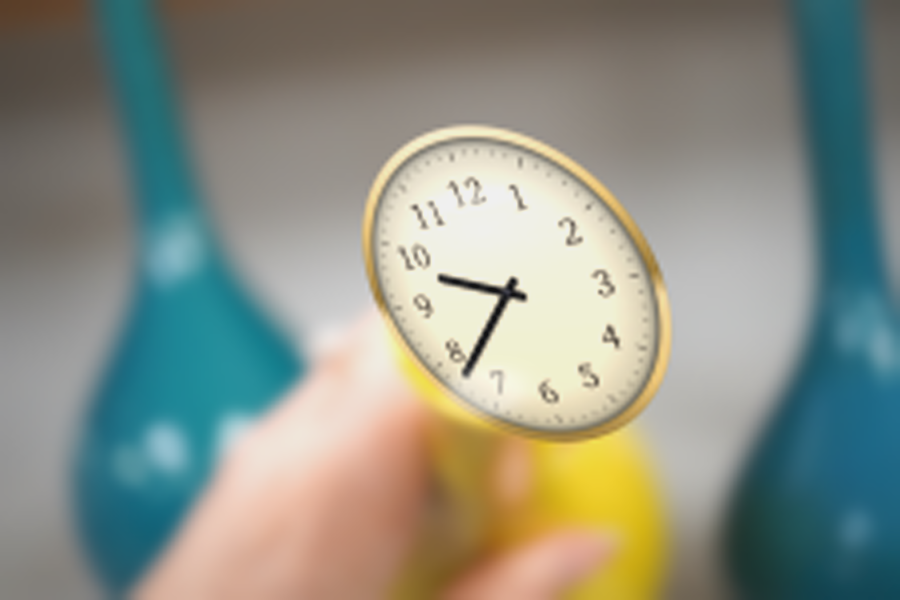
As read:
9,38
